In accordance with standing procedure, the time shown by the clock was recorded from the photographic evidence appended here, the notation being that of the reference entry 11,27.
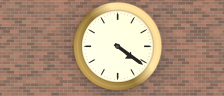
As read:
4,21
